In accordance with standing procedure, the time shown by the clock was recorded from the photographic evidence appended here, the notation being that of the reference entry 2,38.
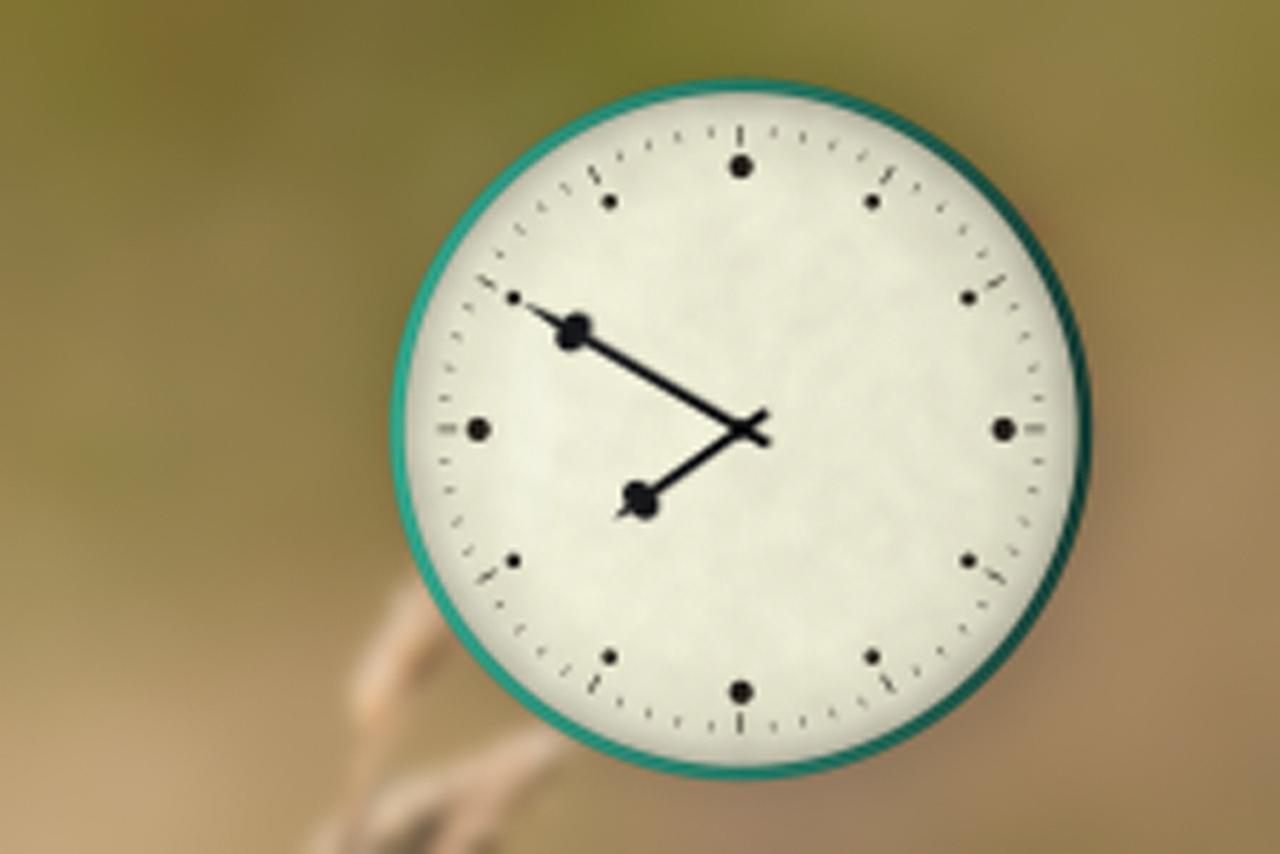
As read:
7,50
